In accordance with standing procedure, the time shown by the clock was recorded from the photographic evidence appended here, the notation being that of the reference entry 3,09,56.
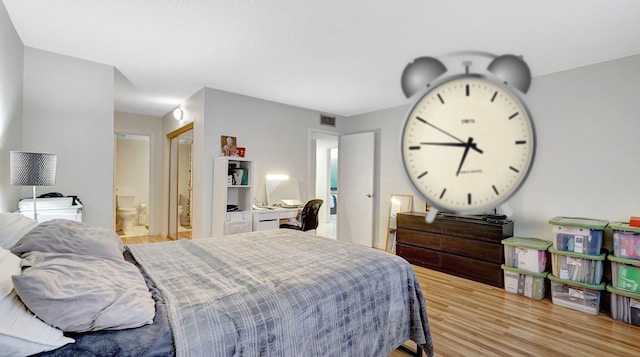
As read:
6,45,50
